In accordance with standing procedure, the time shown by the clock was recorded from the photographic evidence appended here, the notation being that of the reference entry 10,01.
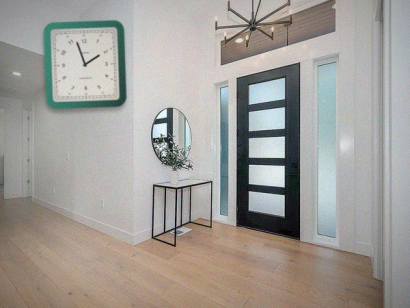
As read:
1,57
